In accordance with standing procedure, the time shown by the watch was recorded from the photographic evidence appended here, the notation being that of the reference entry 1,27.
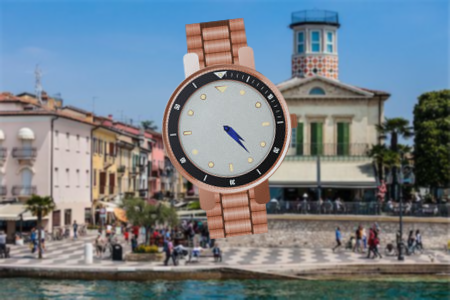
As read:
4,24
